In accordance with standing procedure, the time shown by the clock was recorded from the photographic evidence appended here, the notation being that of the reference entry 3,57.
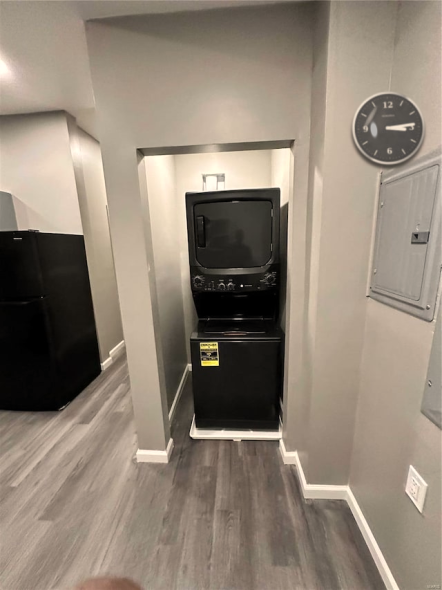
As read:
3,14
